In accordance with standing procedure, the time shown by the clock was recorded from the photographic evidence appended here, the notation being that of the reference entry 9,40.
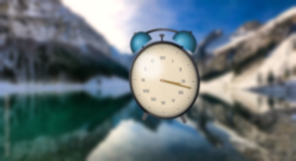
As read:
3,17
